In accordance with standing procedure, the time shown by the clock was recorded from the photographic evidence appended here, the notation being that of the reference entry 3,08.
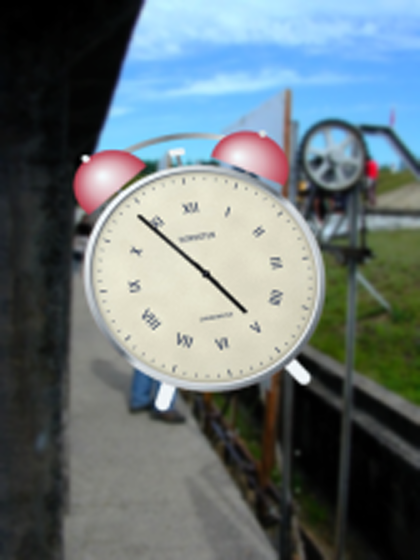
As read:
4,54
